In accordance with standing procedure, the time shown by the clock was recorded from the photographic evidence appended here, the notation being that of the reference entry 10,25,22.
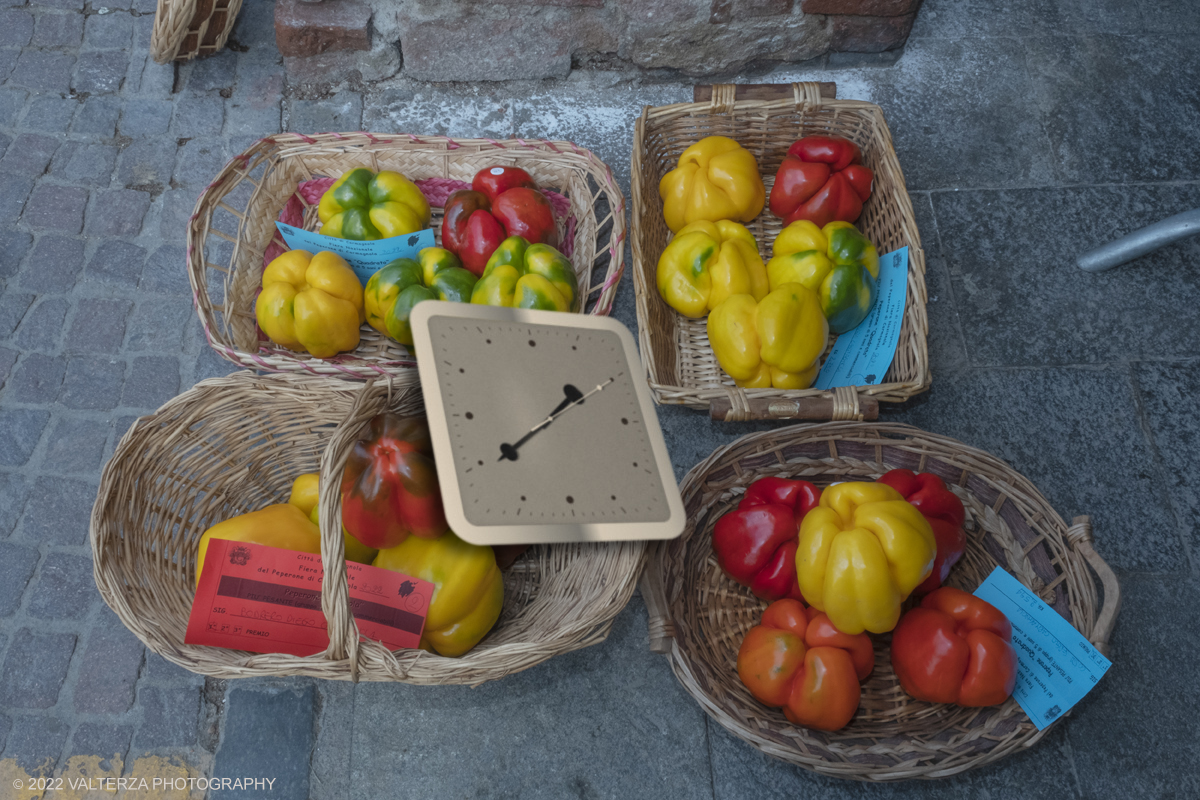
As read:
1,39,10
